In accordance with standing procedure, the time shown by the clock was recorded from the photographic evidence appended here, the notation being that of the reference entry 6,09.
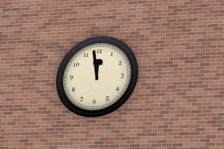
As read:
11,58
